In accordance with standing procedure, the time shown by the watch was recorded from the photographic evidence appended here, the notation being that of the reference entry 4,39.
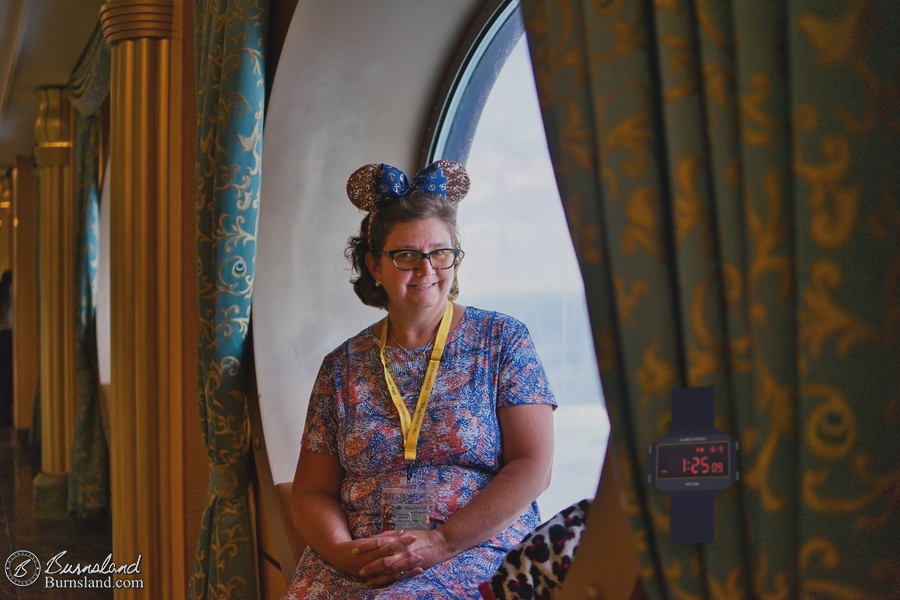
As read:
1,25
